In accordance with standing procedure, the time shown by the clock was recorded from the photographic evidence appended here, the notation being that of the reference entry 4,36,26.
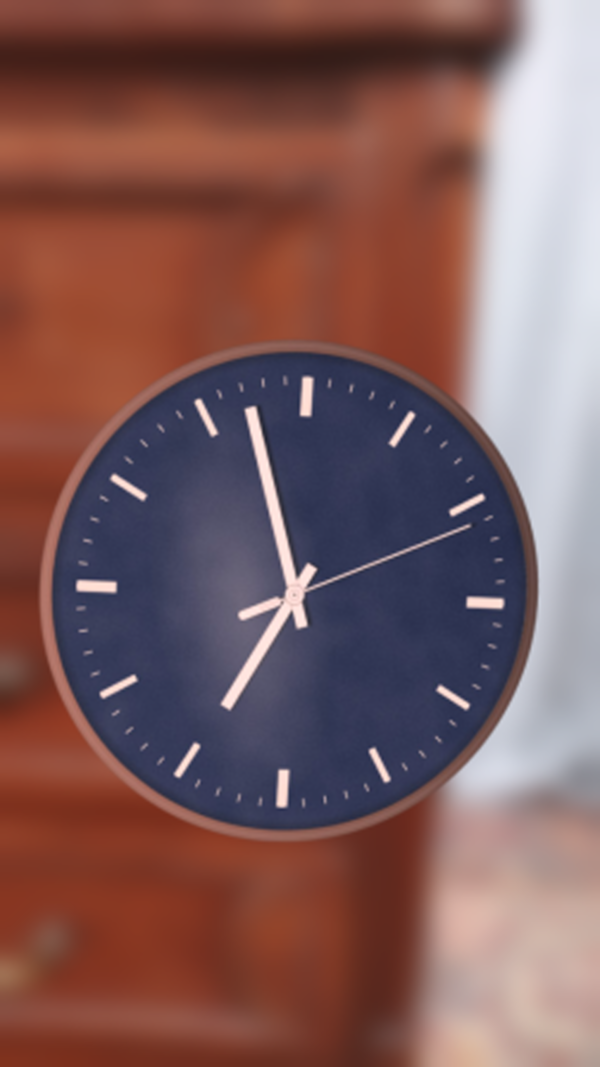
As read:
6,57,11
